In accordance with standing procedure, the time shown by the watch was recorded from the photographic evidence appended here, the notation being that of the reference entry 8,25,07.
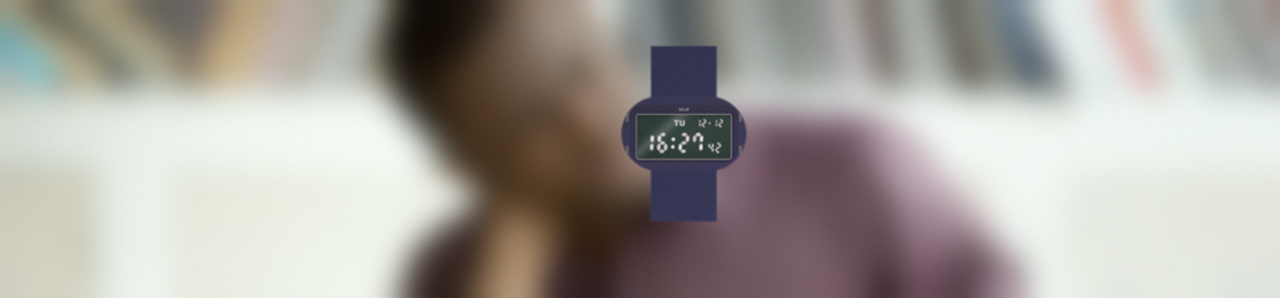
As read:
16,27,42
